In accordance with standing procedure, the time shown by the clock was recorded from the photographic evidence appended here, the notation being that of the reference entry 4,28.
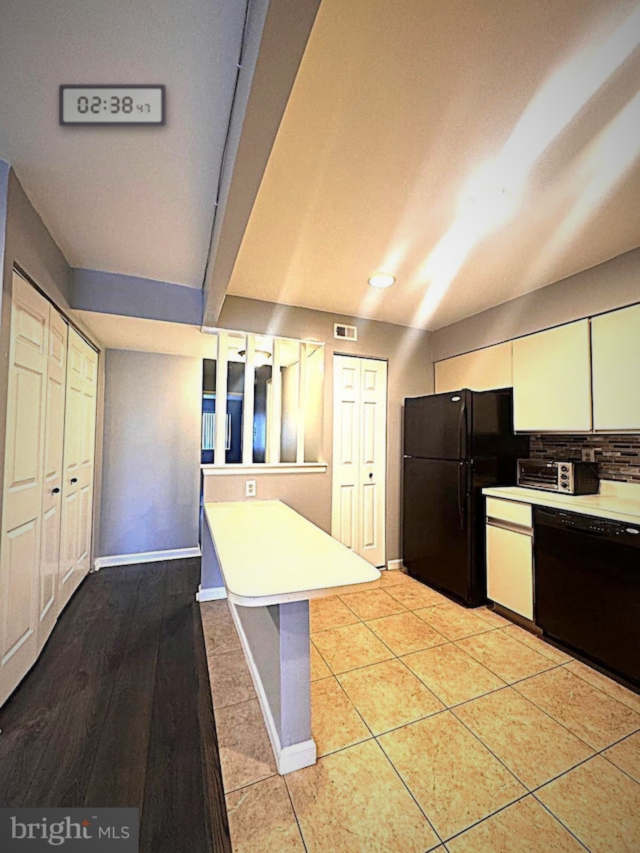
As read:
2,38
